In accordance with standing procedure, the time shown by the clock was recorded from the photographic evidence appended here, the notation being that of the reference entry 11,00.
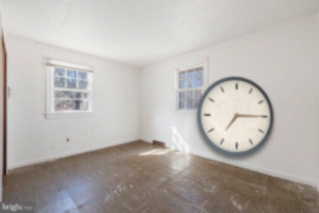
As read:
7,15
